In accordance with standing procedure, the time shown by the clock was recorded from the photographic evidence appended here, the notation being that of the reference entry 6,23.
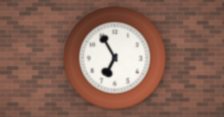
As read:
6,55
